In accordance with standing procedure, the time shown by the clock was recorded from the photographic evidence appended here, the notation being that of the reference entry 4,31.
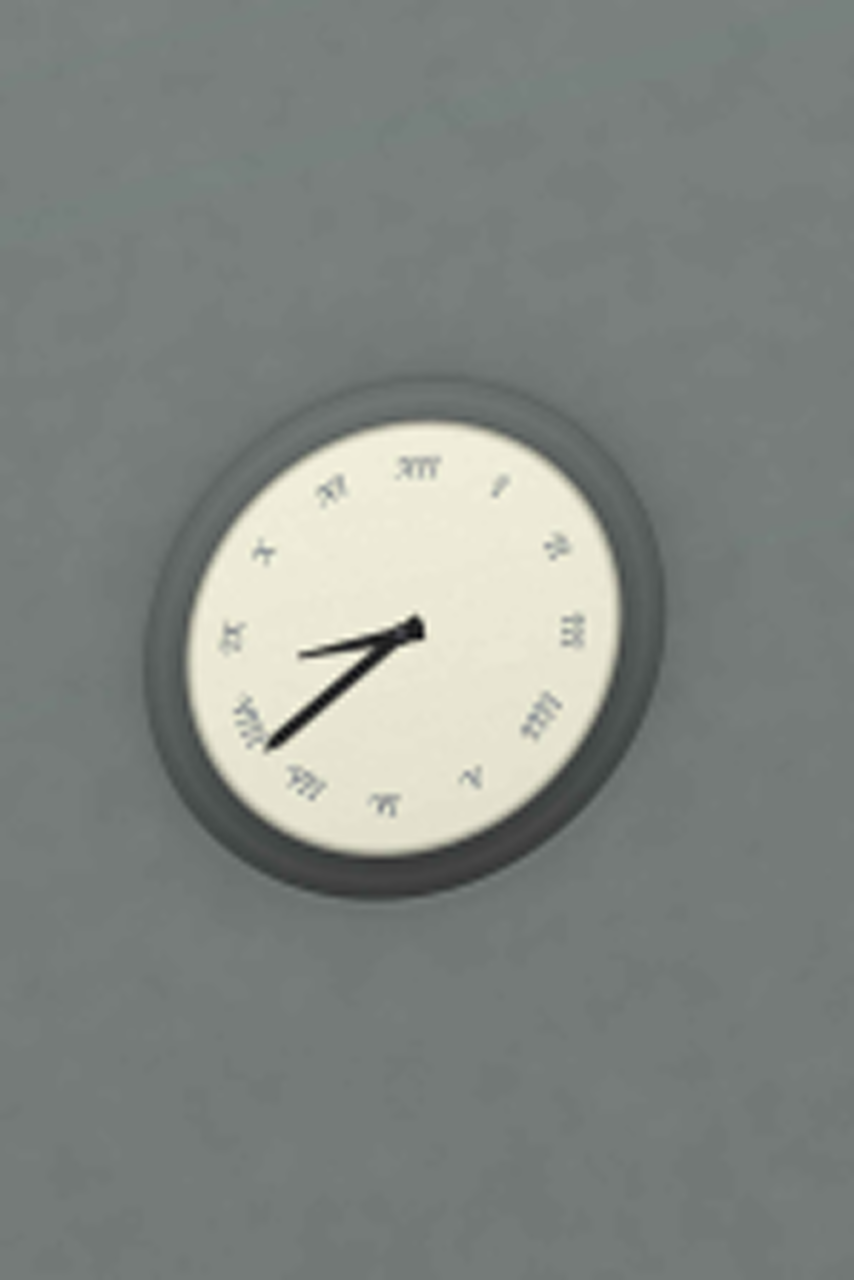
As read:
8,38
